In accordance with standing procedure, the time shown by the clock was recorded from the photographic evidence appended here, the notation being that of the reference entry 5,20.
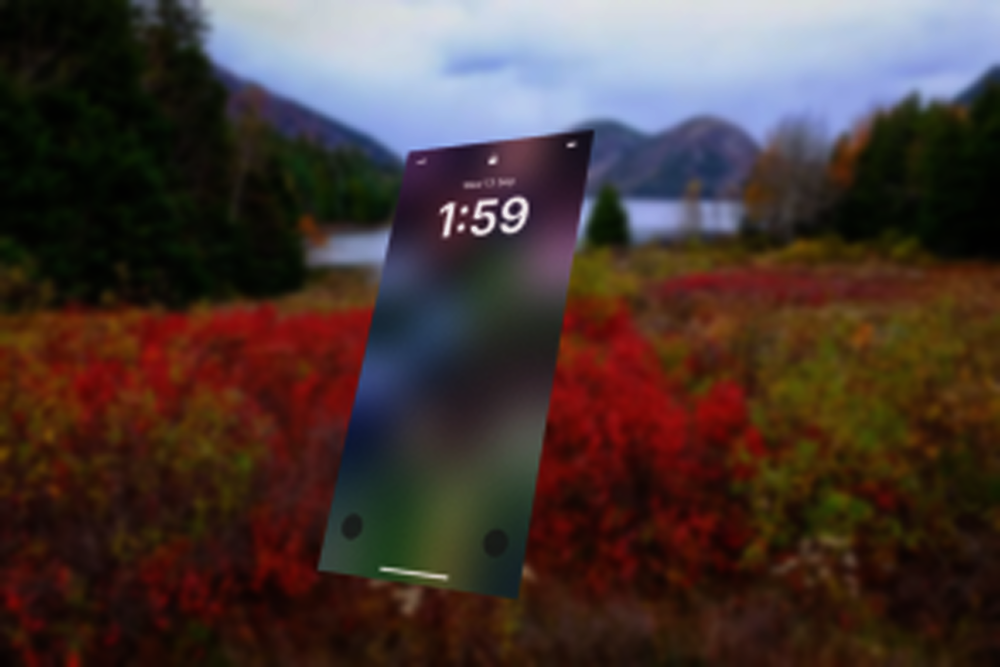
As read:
1,59
